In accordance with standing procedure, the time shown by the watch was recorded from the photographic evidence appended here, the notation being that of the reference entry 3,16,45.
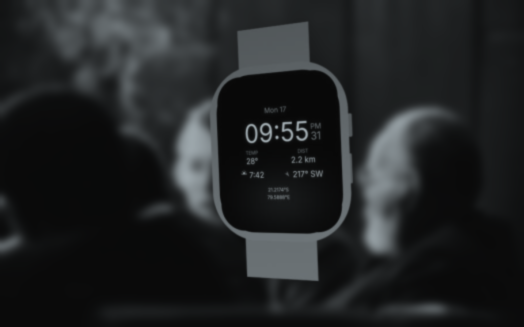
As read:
9,55,31
